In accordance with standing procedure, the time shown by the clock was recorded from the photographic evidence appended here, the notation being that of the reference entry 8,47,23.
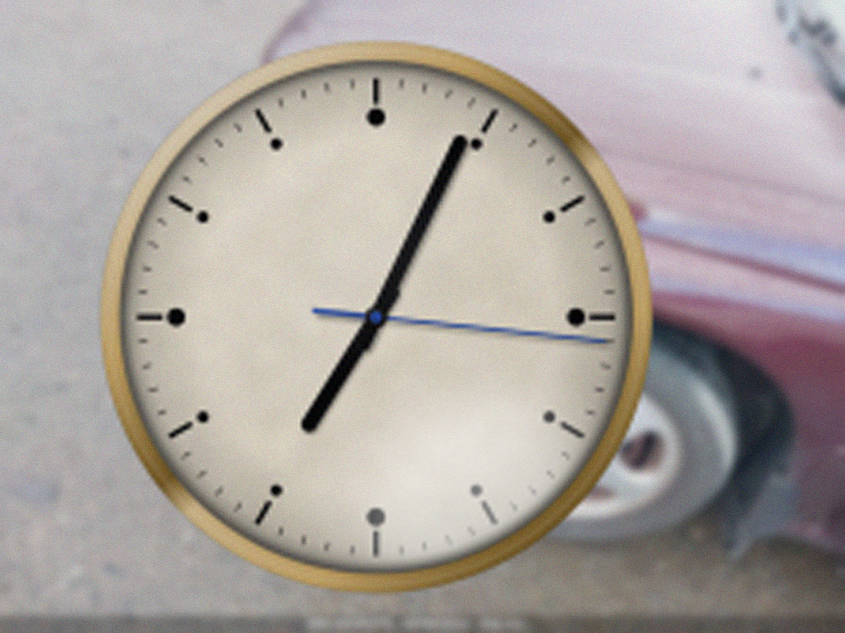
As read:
7,04,16
